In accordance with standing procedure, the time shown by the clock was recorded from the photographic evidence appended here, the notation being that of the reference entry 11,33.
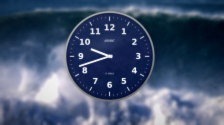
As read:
9,42
